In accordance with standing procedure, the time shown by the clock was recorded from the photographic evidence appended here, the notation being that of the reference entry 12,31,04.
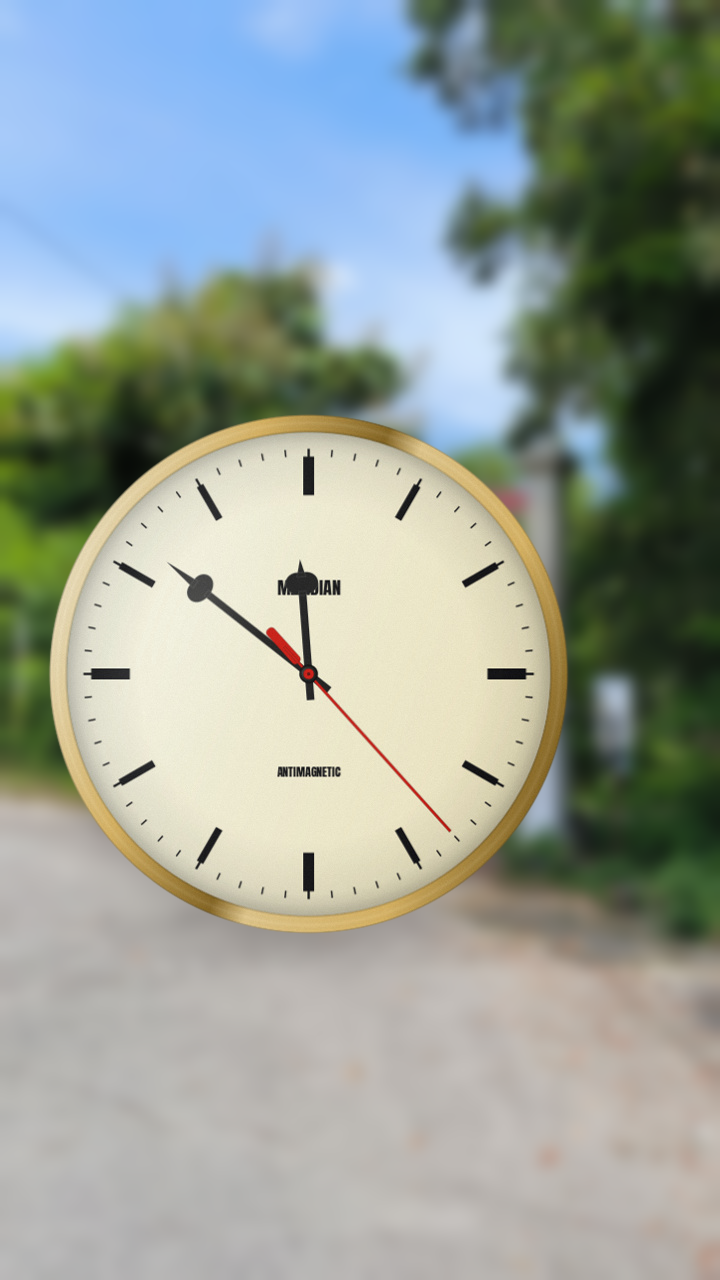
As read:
11,51,23
